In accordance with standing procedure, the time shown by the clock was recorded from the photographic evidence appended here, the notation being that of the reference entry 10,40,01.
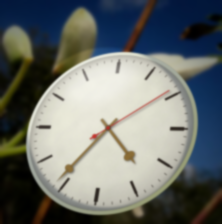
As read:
4,36,09
